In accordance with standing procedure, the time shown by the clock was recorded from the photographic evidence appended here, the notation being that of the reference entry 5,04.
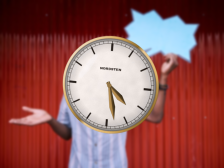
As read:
4,28
